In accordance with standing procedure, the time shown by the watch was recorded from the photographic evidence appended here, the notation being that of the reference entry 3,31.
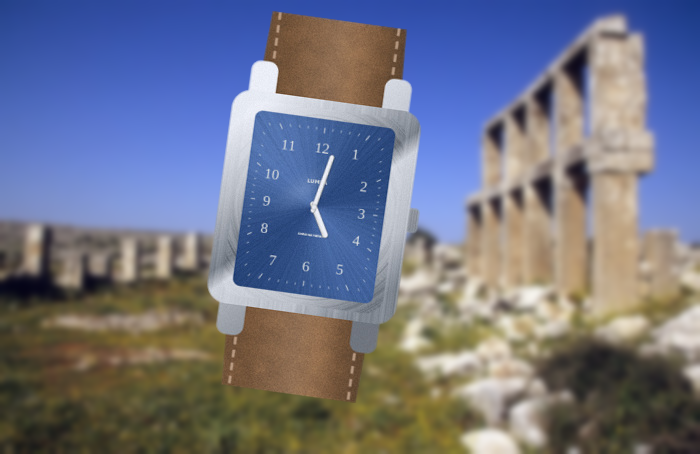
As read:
5,02
